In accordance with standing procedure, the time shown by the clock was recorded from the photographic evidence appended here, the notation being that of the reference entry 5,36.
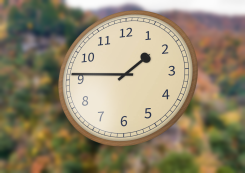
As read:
1,46
